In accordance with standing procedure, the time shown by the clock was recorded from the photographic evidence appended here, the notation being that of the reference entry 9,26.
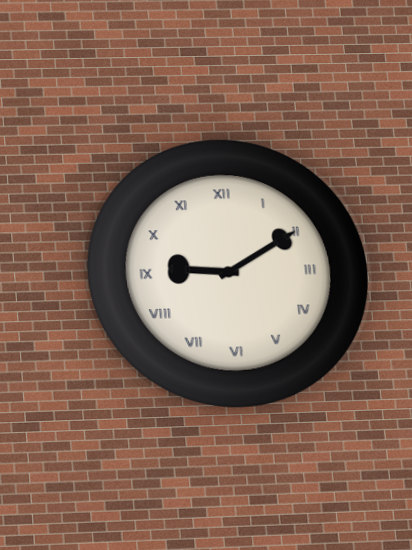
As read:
9,10
